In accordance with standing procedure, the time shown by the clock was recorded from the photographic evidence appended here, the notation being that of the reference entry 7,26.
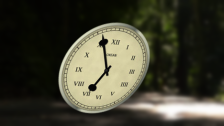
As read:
6,56
